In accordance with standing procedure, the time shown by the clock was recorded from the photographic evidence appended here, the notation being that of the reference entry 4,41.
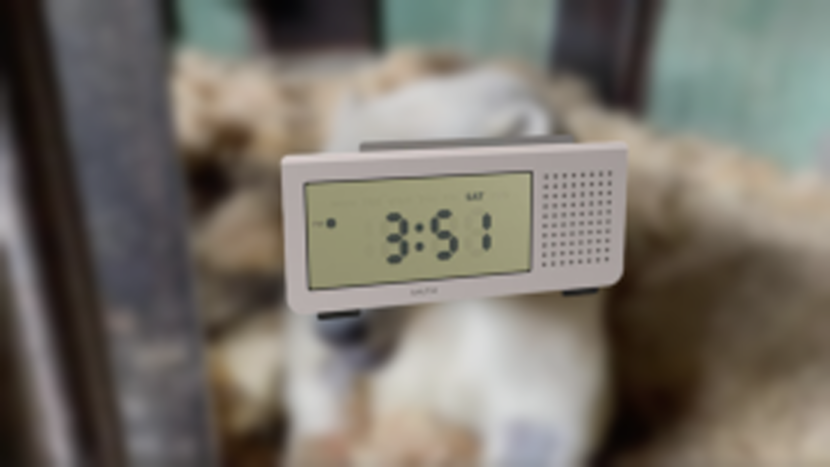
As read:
3,51
